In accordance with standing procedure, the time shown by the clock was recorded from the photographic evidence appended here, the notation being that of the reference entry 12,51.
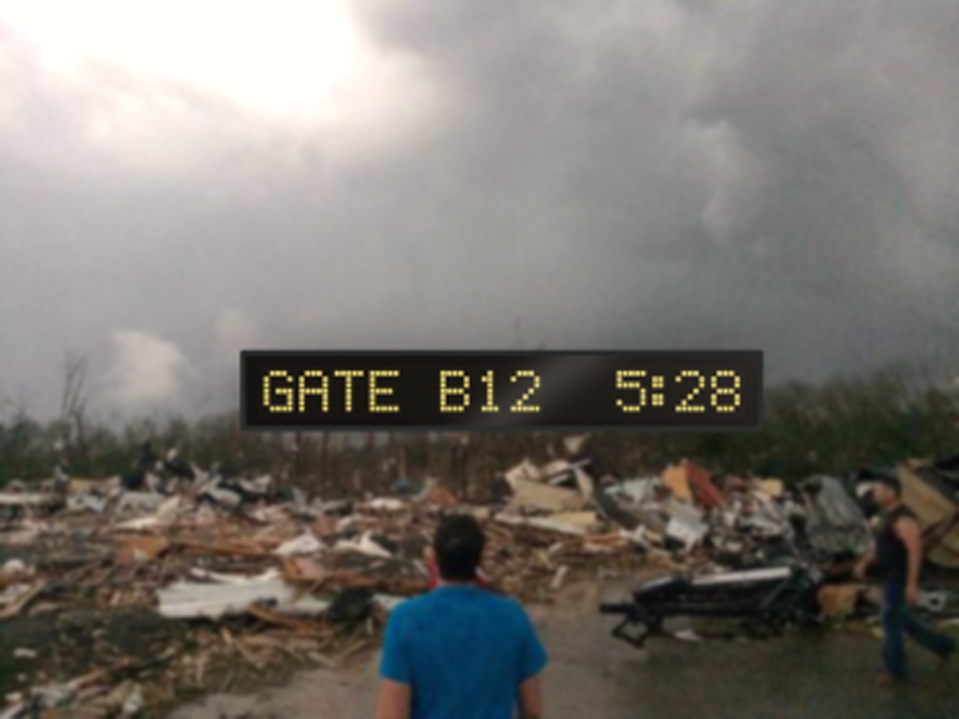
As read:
5,28
